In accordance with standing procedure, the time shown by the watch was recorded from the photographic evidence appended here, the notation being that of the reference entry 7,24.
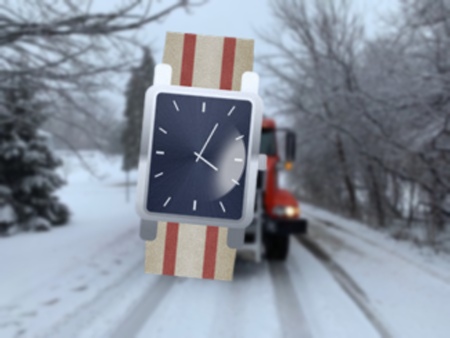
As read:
4,04
